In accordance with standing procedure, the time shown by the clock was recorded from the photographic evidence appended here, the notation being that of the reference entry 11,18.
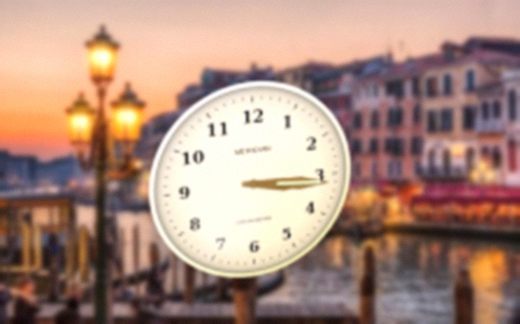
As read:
3,16
